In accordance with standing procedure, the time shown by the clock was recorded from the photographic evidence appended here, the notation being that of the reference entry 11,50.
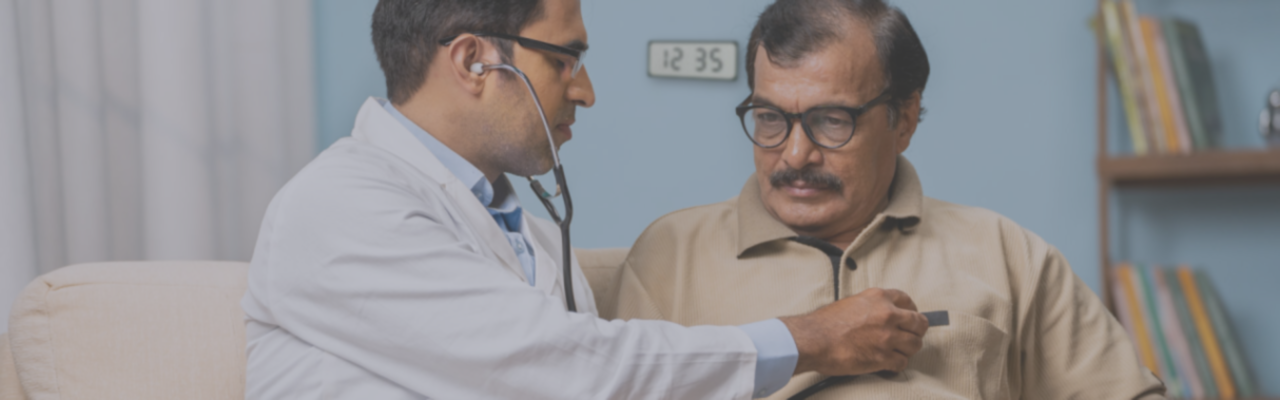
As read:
12,35
